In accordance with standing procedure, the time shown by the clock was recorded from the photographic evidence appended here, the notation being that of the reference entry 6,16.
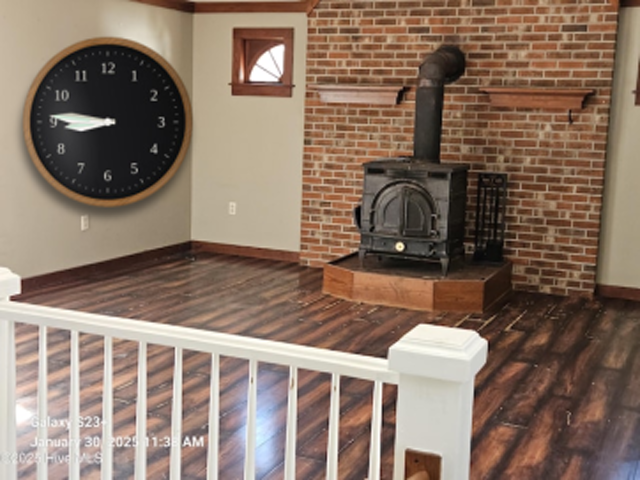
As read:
8,46
